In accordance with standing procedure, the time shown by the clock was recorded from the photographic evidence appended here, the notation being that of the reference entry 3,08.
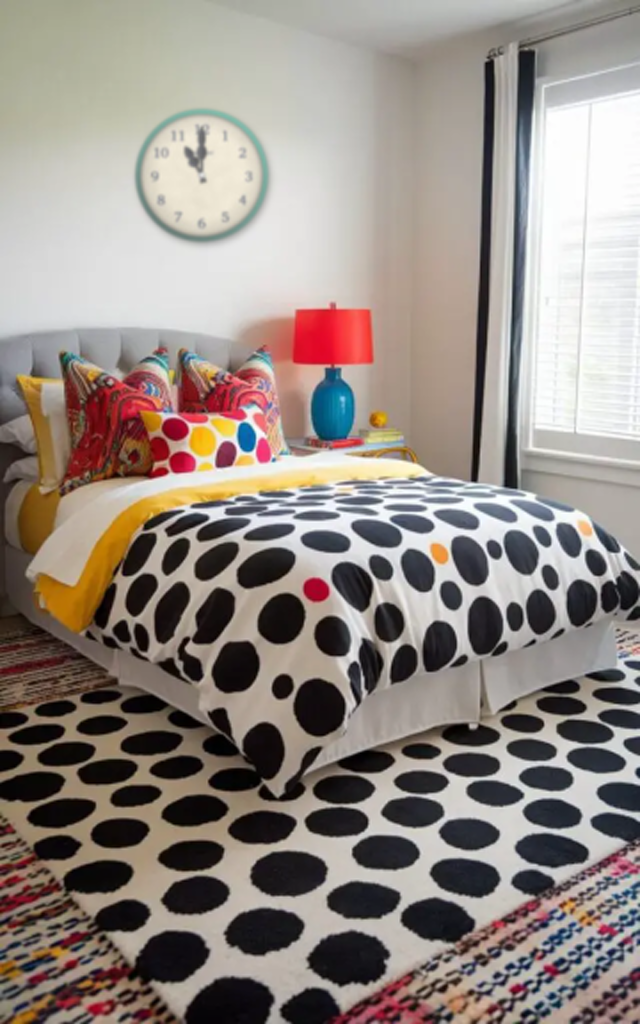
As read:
11,00
